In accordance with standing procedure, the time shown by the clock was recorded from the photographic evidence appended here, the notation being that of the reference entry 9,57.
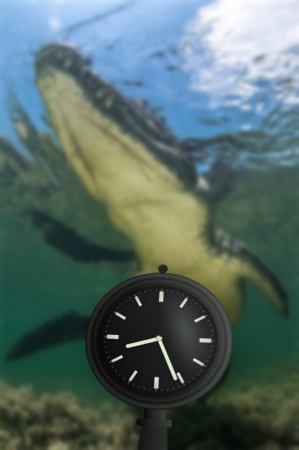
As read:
8,26
